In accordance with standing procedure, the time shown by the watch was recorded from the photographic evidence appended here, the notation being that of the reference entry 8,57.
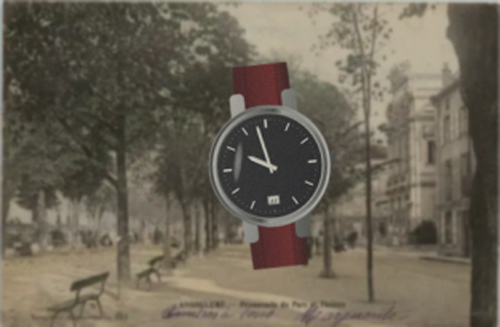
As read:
9,58
